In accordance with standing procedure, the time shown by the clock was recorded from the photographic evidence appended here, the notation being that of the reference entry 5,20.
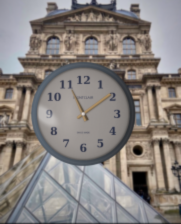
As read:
11,09
